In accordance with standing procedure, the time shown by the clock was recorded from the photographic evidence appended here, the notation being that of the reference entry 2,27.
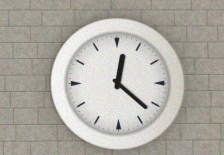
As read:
12,22
